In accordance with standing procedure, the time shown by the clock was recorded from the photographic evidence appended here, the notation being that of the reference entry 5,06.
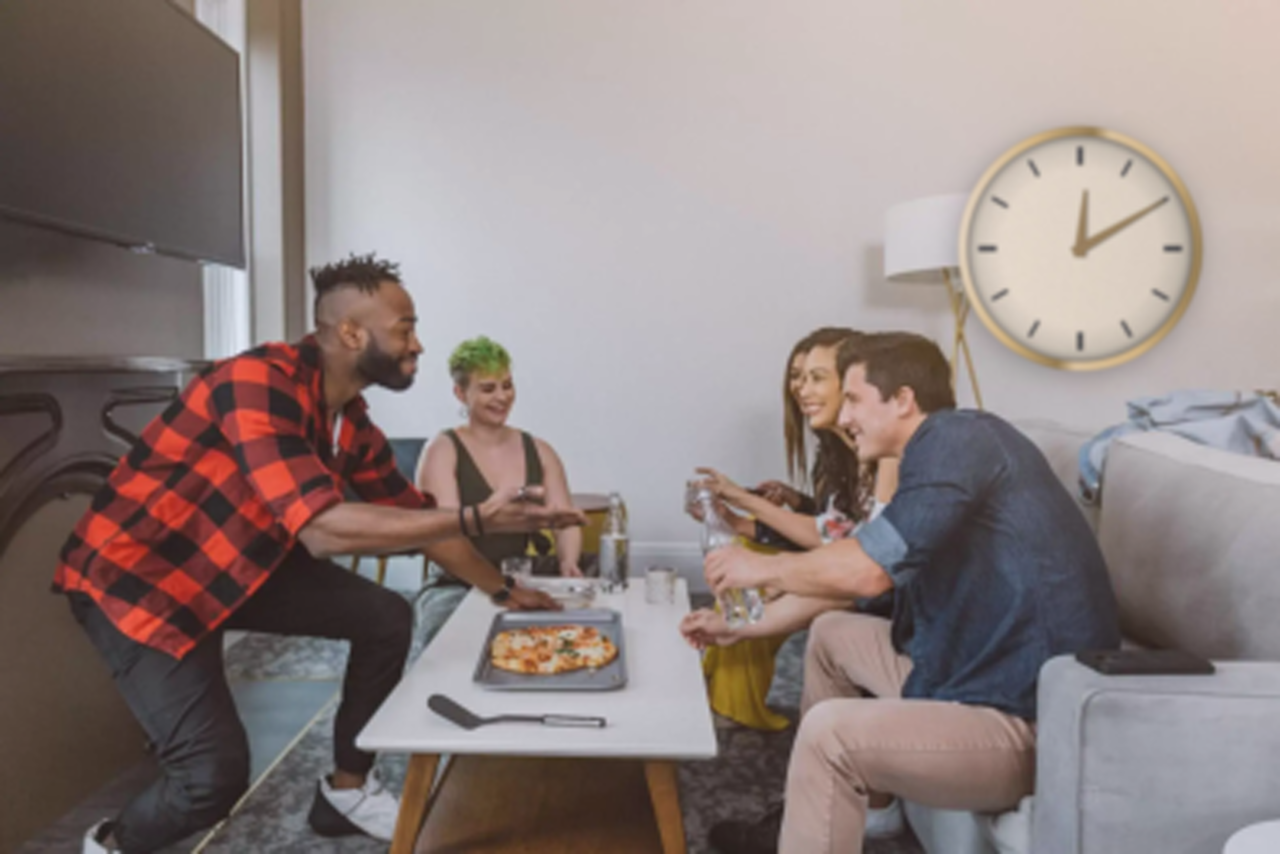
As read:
12,10
